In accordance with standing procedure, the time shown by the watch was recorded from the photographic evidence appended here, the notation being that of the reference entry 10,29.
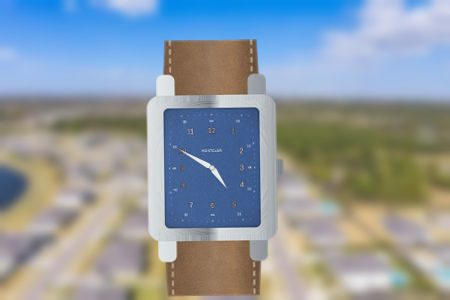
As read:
4,50
